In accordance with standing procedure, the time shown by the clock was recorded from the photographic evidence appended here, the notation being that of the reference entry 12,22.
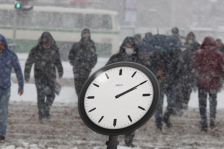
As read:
2,10
